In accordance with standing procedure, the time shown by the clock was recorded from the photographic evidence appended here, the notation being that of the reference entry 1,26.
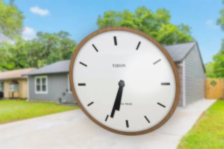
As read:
6,34
